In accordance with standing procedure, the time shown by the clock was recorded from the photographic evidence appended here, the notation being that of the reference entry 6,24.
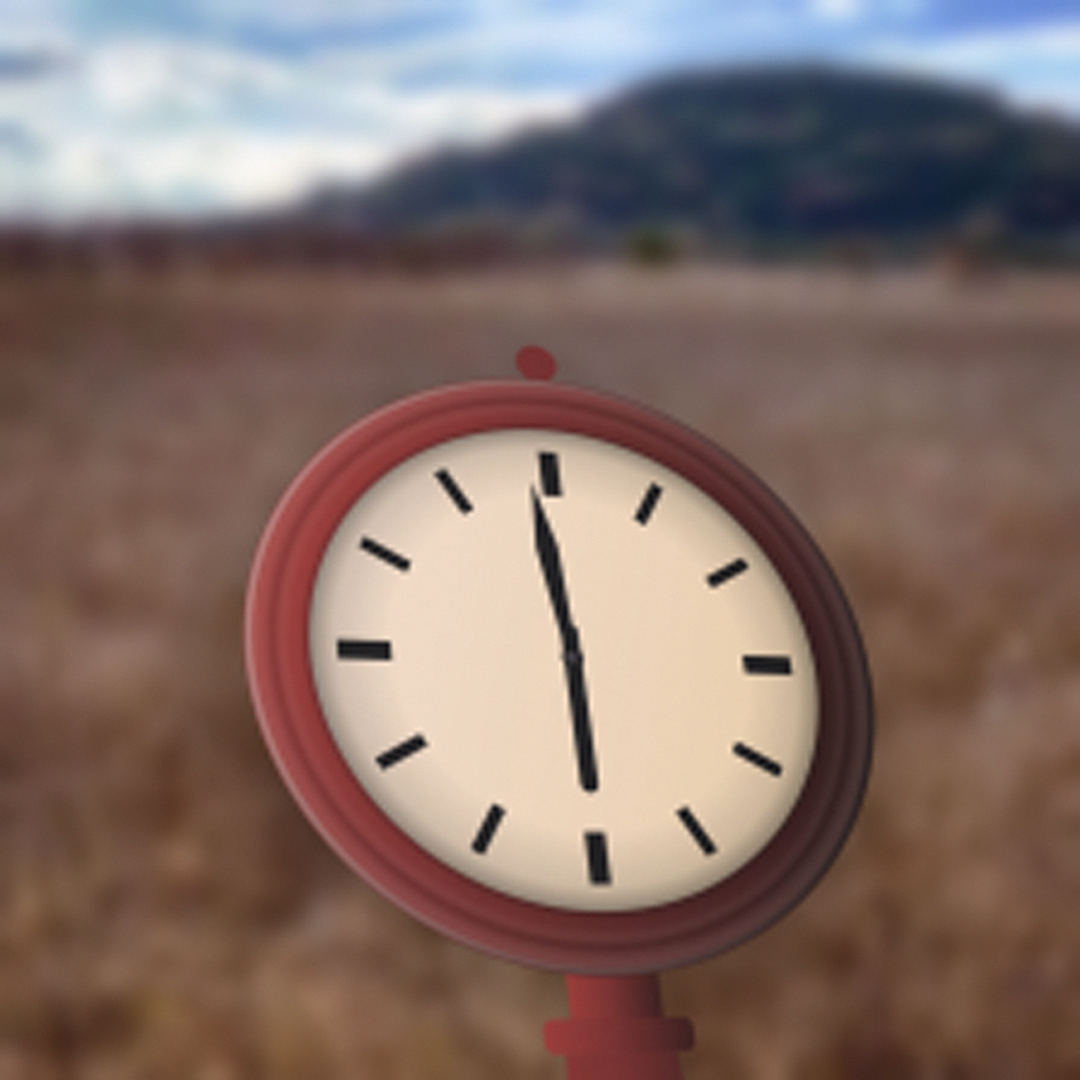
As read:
5,59
